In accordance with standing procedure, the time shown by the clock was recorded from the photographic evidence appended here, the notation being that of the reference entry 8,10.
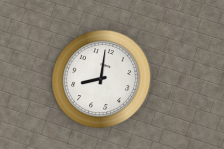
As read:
7,58
